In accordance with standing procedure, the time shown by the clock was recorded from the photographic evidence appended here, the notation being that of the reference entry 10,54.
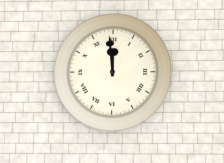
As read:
11,59
